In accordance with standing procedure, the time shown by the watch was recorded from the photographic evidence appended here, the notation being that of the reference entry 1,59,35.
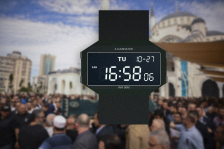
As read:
16,58,06
